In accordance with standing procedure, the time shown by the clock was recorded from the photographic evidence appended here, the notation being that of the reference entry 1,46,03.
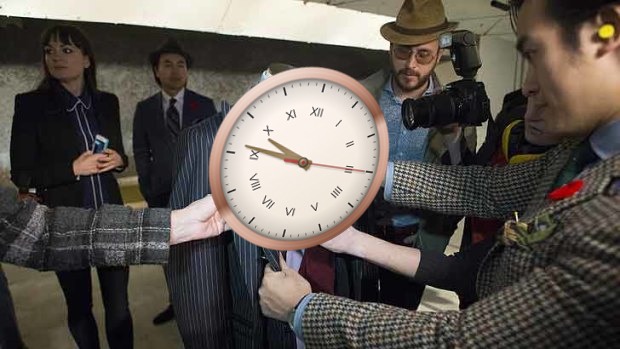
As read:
9,46,15
